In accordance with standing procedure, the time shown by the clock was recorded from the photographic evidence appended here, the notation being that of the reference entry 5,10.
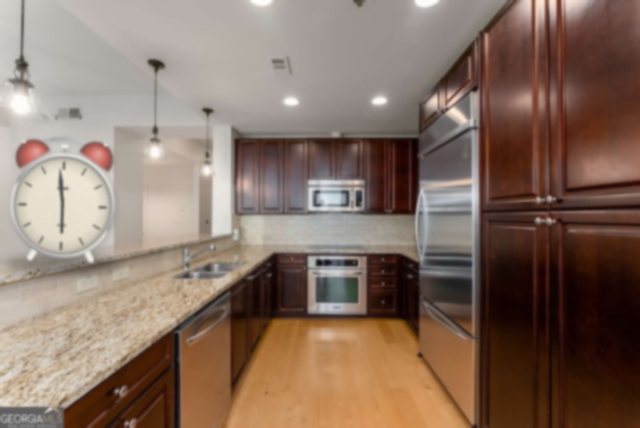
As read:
5,59
